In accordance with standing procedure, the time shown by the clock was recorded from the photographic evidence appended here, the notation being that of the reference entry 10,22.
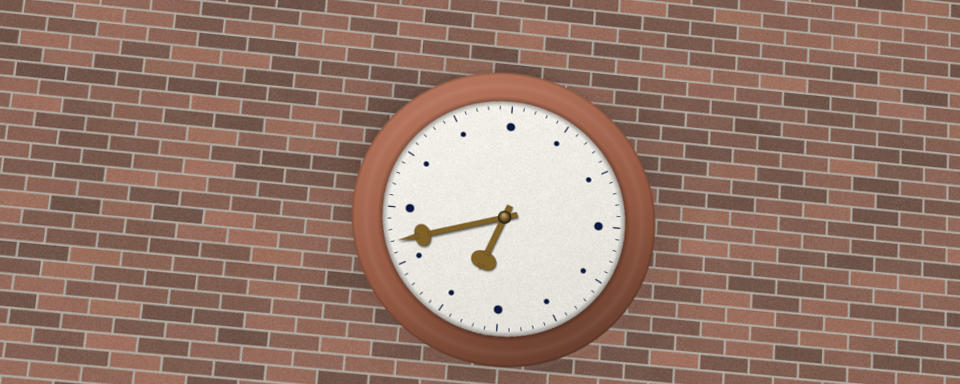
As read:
6,42
